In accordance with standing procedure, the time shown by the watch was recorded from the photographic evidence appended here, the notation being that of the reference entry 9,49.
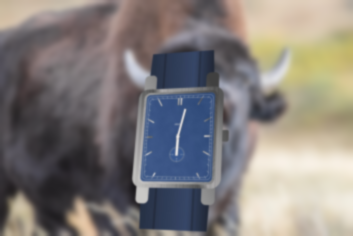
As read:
6,02
